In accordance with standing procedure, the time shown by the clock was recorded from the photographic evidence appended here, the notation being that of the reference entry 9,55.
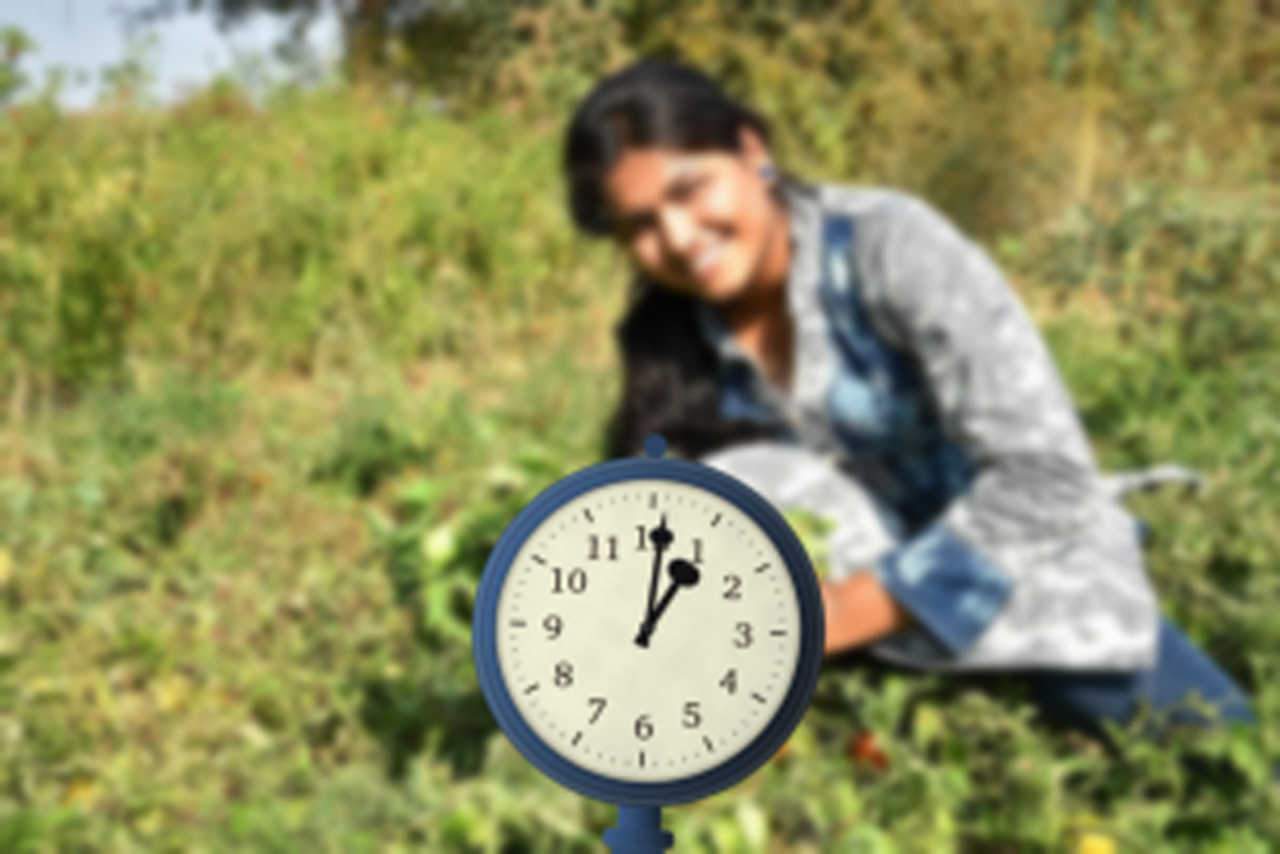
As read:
1,01
